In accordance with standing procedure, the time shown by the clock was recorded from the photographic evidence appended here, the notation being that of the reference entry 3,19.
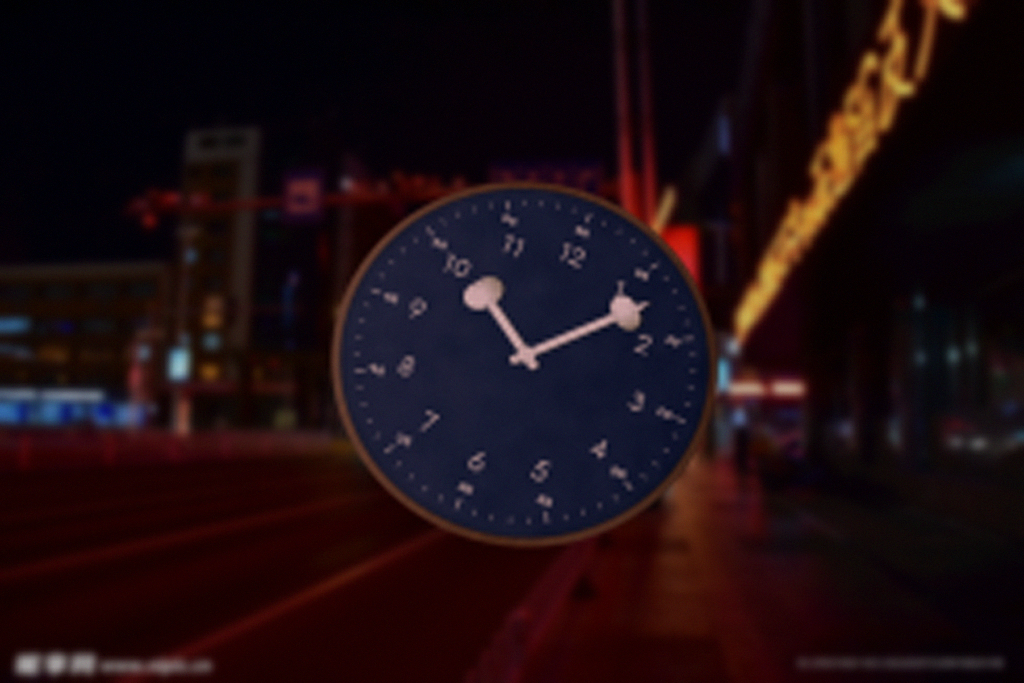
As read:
10,07
